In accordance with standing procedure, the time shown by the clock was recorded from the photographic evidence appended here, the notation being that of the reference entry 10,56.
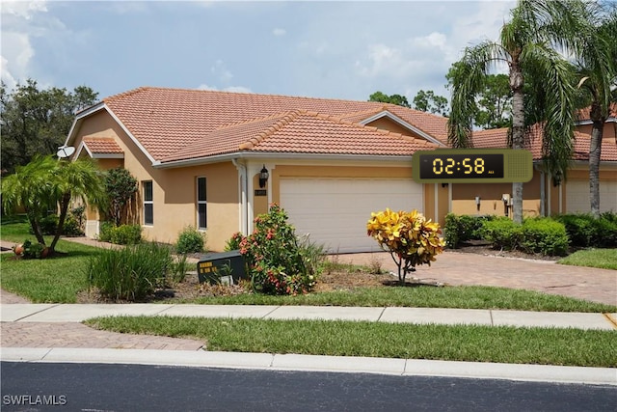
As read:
2,58
